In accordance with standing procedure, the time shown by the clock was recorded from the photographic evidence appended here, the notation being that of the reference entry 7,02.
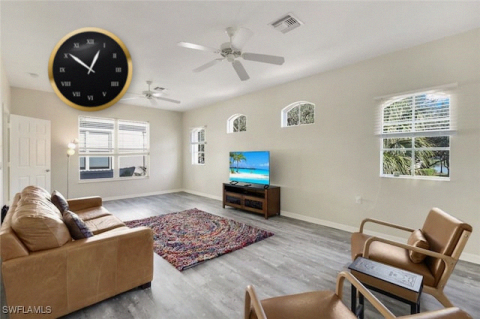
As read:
12,51
